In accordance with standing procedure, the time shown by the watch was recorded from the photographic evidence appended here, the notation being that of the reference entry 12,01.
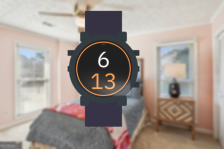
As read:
6,13
